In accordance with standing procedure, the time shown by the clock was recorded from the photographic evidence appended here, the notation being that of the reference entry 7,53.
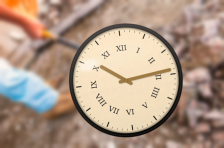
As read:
10,14
